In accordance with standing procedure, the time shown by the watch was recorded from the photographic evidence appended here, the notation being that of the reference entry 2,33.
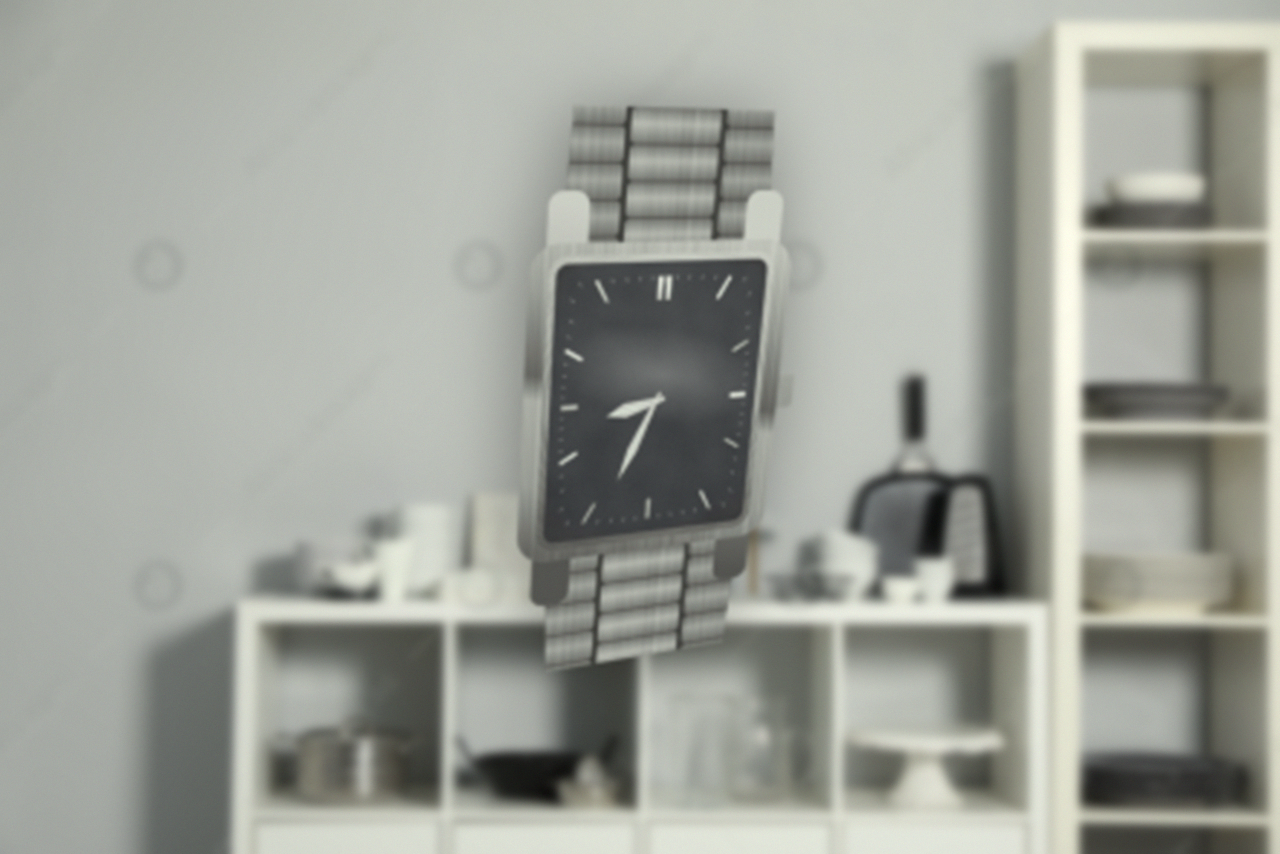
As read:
8,34
